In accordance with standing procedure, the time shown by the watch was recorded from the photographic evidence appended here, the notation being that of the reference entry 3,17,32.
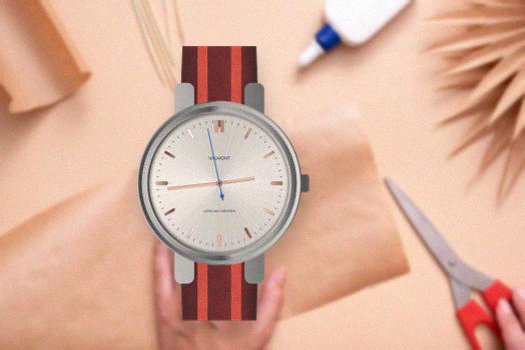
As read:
2,43,58
